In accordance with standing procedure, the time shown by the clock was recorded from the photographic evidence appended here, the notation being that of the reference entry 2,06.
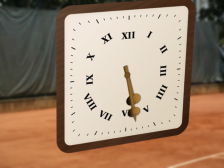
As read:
5,28
